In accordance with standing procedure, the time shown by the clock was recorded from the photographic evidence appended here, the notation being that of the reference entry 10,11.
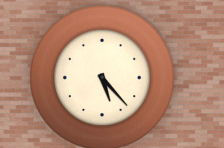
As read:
5,23
